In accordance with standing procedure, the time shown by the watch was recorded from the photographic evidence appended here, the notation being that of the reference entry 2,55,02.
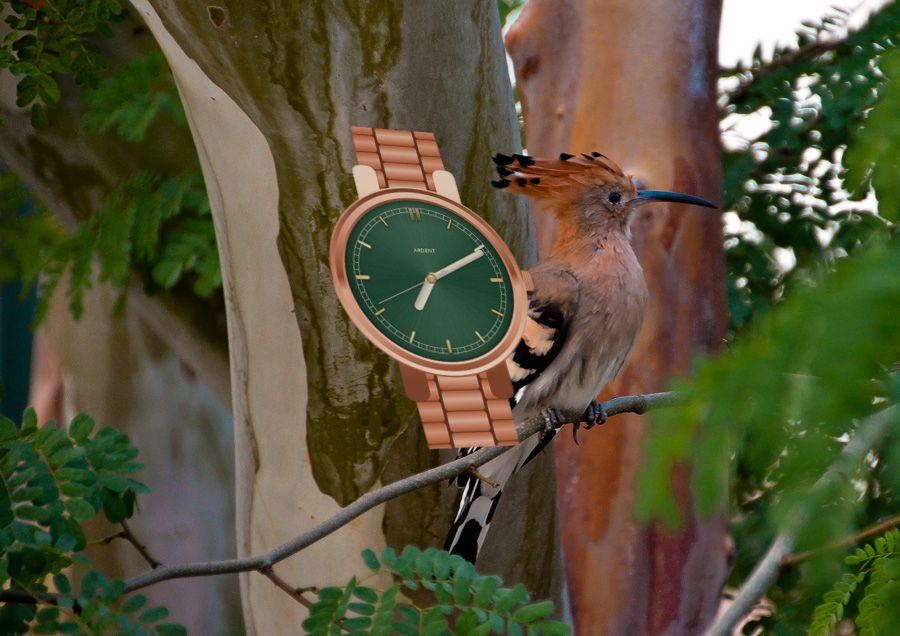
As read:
7,10,41
